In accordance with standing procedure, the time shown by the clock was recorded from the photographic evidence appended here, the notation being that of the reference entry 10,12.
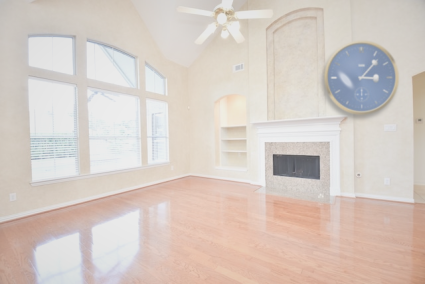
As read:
3,07
